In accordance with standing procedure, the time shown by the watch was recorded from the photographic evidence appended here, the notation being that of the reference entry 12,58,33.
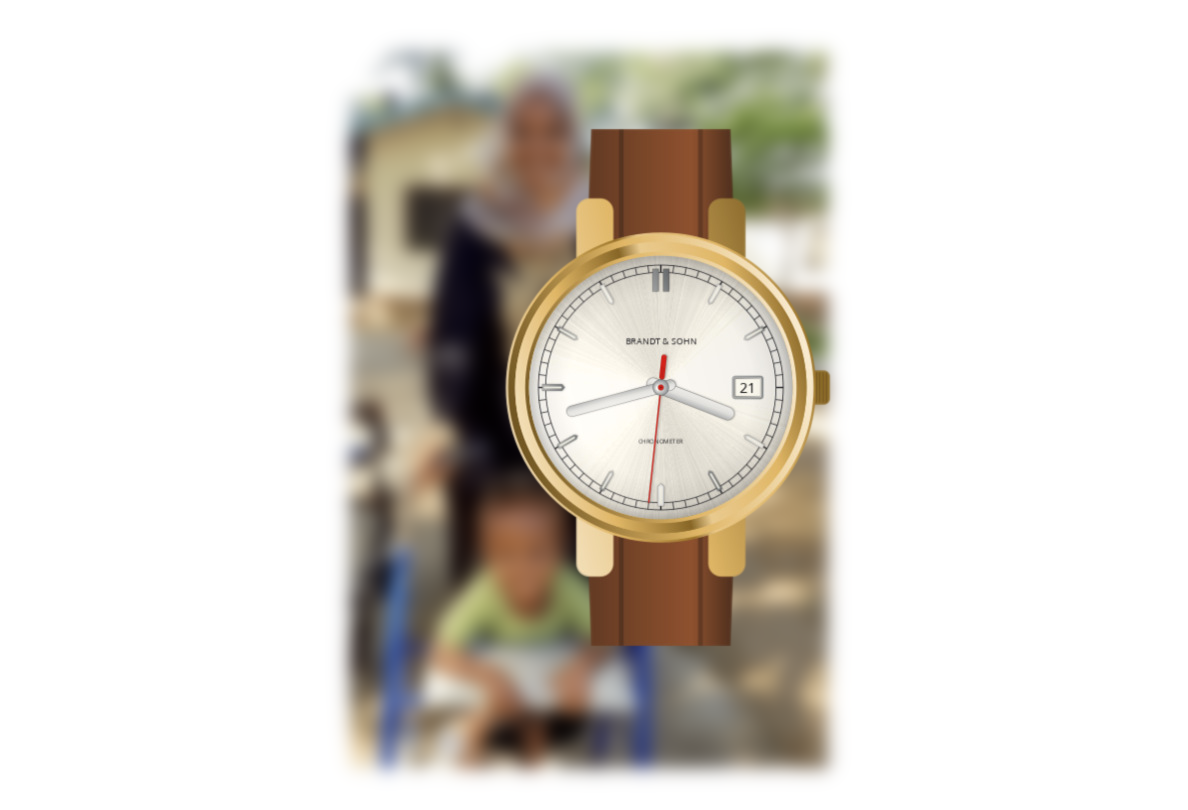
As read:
3,42,31
